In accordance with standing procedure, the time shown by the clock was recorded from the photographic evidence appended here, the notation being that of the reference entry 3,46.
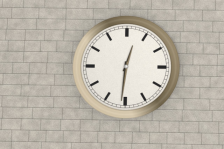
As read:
12,31
